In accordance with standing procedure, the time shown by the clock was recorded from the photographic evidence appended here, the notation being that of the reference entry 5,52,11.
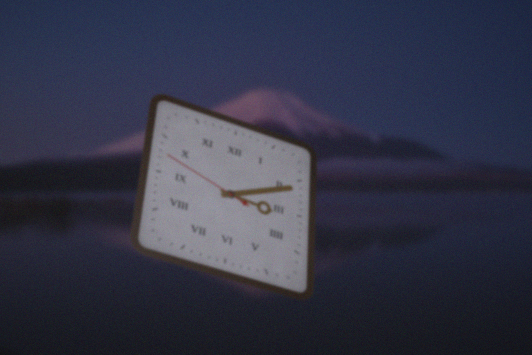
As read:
3,10,48
